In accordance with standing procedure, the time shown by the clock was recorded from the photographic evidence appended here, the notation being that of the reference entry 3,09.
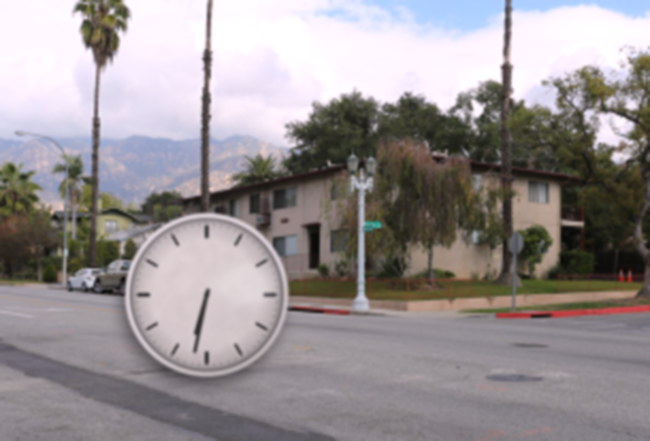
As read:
6,32
